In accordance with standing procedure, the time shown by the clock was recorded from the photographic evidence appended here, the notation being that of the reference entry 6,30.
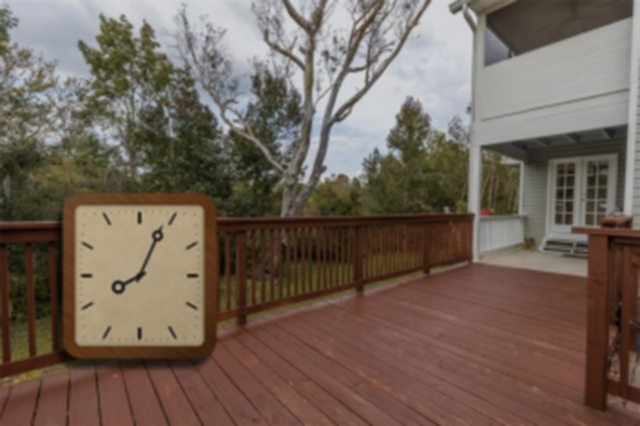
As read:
8,04
